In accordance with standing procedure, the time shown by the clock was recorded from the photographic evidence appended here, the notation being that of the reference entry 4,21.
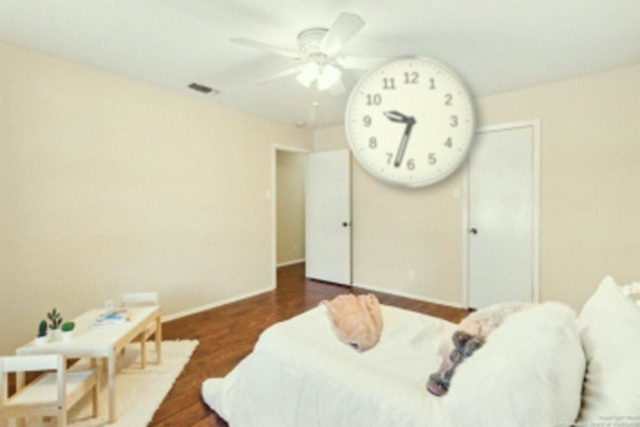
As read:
9,33
